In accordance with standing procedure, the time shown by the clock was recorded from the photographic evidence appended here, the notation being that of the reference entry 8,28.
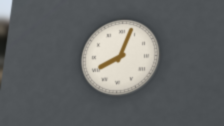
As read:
8,03
